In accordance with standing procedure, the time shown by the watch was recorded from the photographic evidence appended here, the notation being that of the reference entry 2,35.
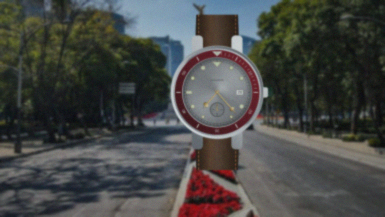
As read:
7,23
